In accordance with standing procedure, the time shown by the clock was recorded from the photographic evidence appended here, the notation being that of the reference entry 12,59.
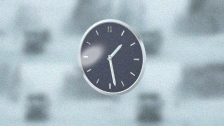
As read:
1,28
